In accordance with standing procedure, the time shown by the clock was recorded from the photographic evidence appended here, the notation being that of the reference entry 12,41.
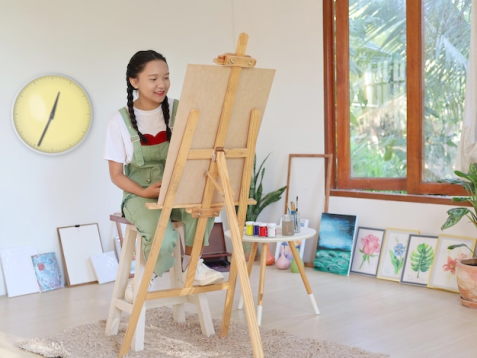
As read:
12,34
